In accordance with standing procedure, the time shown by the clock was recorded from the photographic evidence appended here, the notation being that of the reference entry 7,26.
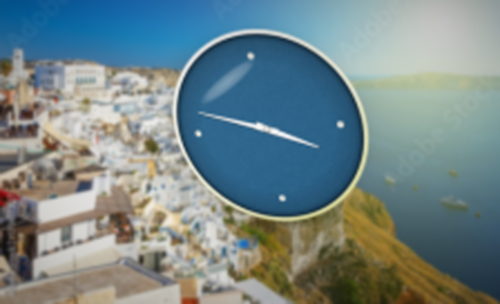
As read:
3,48
